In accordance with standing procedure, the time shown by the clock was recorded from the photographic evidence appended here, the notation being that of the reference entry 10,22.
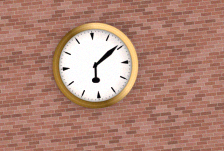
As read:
6,09
